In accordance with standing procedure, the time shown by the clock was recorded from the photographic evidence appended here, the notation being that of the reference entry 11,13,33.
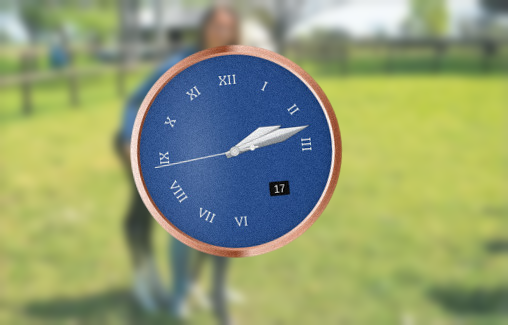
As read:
2,12,44
